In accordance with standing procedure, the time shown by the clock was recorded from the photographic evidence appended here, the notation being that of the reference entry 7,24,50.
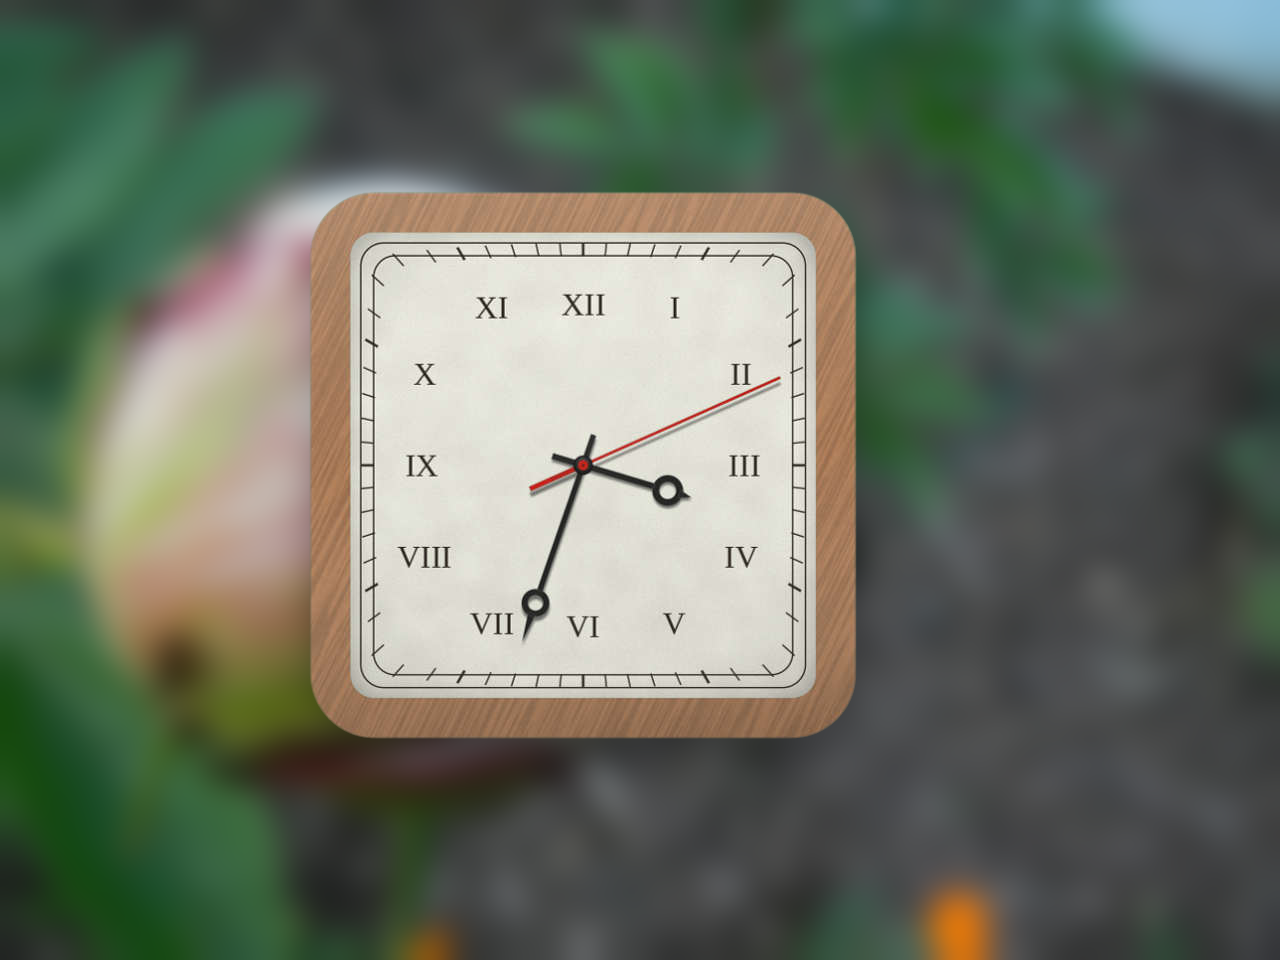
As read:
3,33,11
